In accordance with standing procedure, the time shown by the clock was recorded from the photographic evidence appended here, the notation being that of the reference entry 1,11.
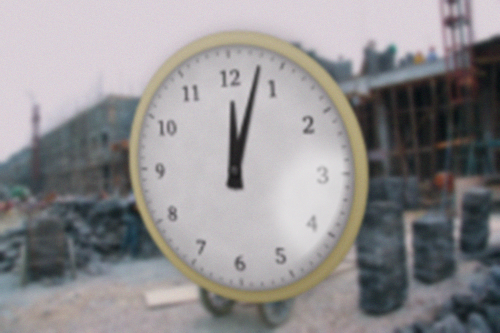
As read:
12,03
